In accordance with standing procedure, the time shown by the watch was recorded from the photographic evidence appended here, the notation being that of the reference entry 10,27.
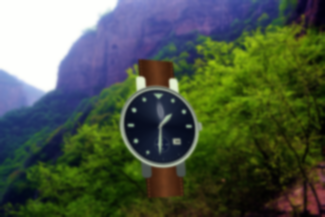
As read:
1,31
